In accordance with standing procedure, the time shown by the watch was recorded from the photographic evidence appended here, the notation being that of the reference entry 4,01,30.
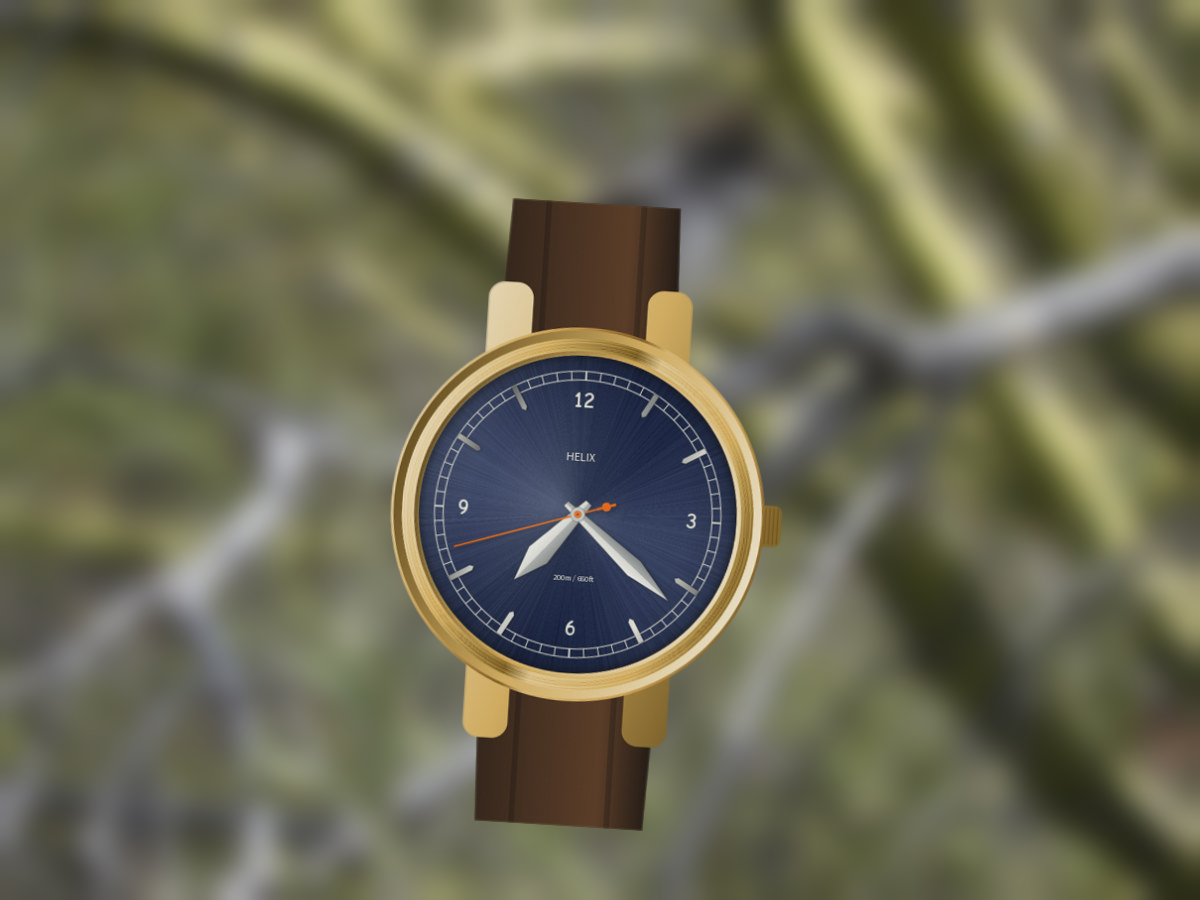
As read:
7,21,42
